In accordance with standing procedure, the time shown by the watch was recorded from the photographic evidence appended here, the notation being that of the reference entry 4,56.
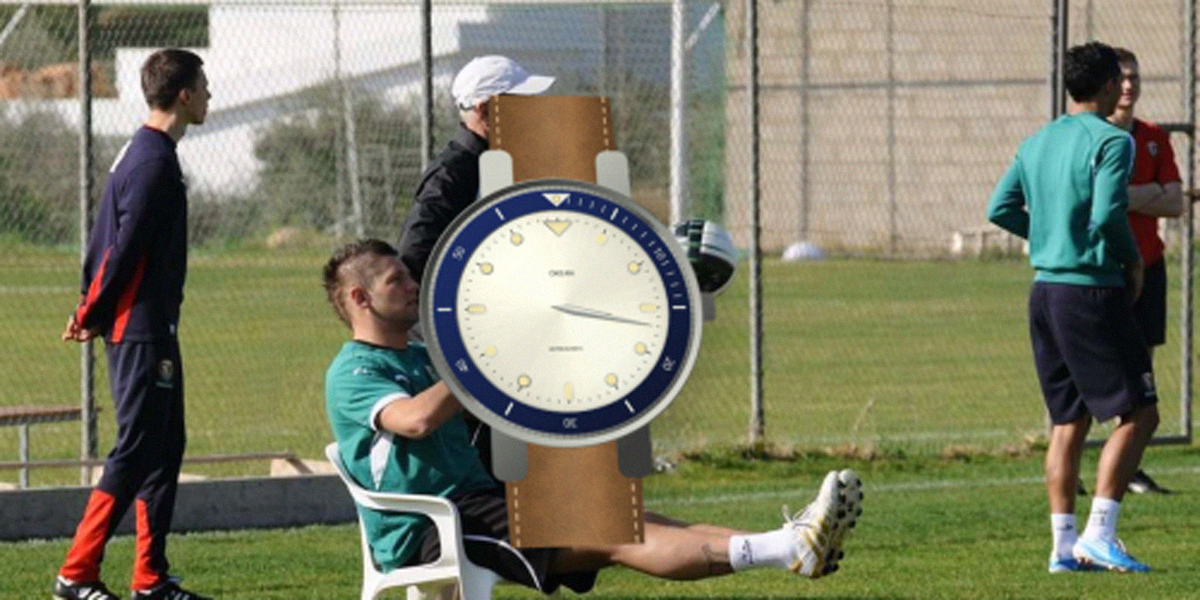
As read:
3,17
